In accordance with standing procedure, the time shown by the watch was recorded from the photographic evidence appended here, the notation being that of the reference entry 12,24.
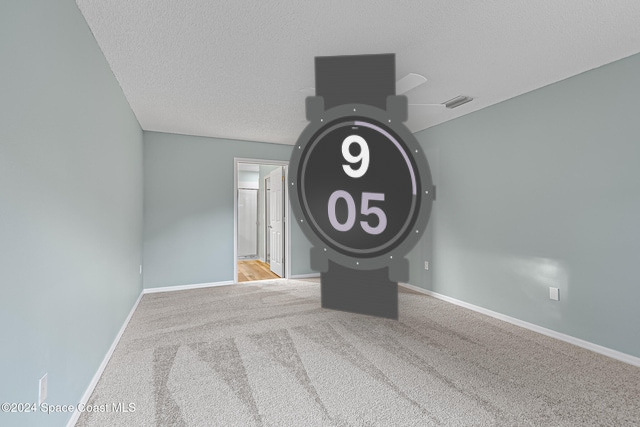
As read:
9,05
